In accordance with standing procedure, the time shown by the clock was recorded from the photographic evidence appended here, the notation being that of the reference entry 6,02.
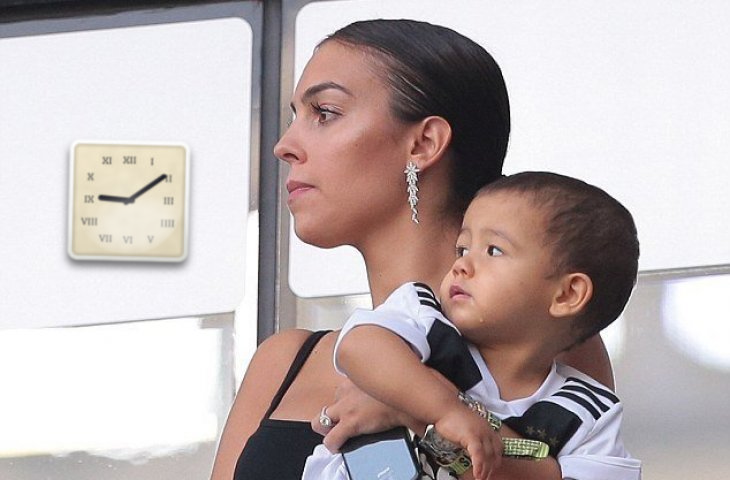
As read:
9,09
